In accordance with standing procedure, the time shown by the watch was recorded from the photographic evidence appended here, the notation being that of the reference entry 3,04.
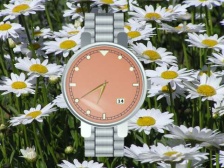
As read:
6,40
